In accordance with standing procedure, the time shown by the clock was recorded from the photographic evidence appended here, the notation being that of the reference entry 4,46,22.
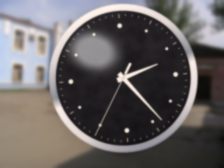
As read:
2,23,35
